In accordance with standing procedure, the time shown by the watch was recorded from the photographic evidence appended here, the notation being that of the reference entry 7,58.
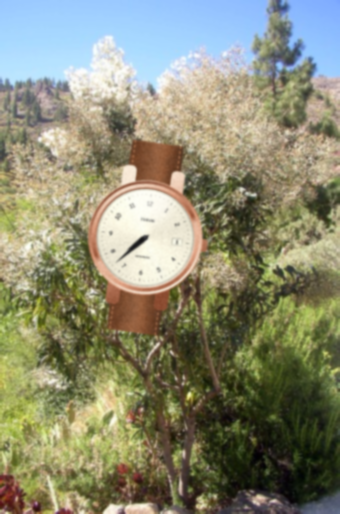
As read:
7,37
